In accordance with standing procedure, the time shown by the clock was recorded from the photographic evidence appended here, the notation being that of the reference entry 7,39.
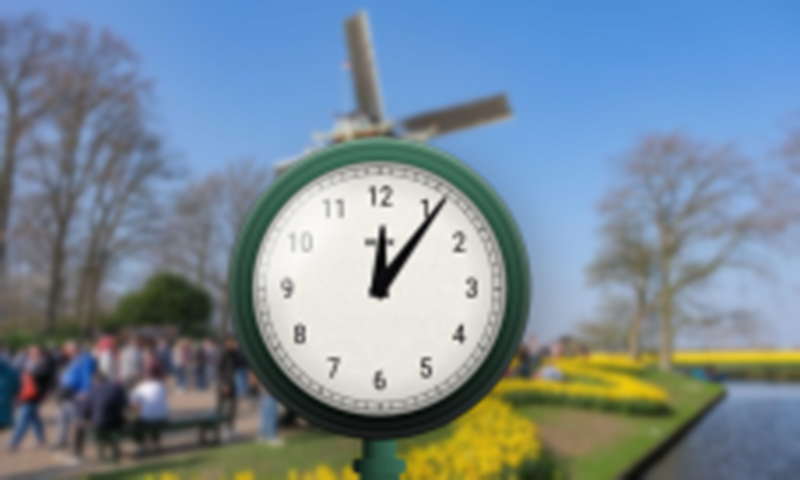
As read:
12,06
